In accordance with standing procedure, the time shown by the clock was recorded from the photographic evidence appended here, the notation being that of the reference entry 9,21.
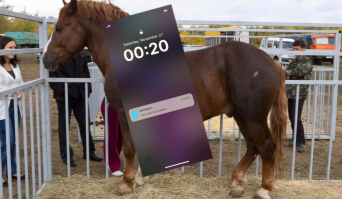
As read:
0,20
